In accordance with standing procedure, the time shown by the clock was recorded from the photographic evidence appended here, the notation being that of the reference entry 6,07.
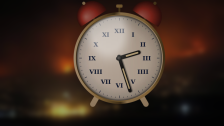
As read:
2,27
